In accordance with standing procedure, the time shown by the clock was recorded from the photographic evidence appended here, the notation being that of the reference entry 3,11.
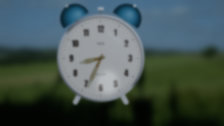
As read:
8,34
